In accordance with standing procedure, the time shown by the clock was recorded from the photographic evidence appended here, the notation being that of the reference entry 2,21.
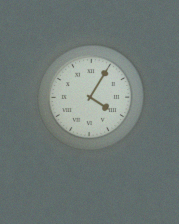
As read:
4,05
